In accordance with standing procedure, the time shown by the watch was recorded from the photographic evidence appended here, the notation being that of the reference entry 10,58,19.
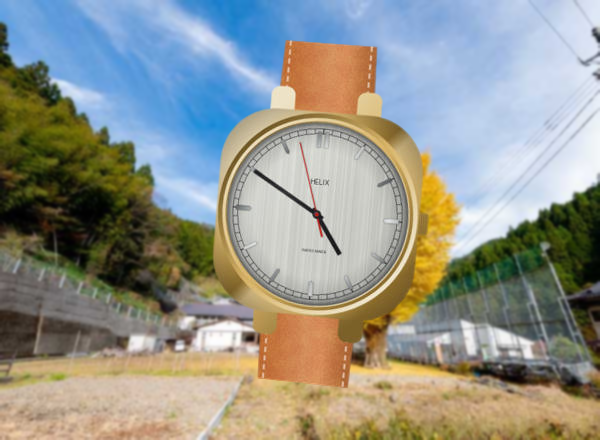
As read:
4,49,57
